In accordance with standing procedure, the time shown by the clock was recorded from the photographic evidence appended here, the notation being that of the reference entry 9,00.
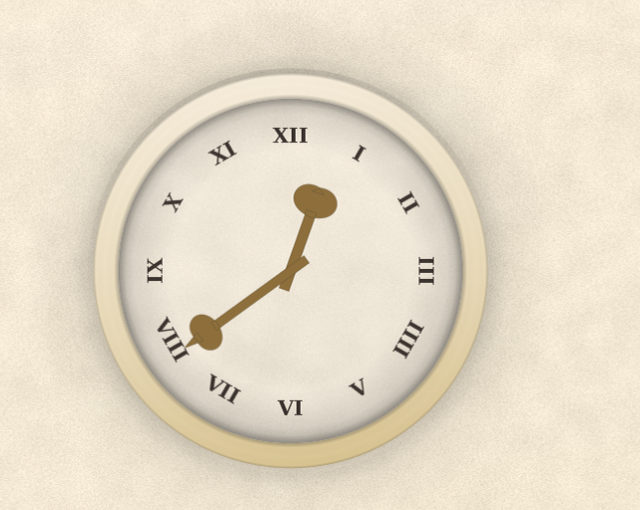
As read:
12,39
